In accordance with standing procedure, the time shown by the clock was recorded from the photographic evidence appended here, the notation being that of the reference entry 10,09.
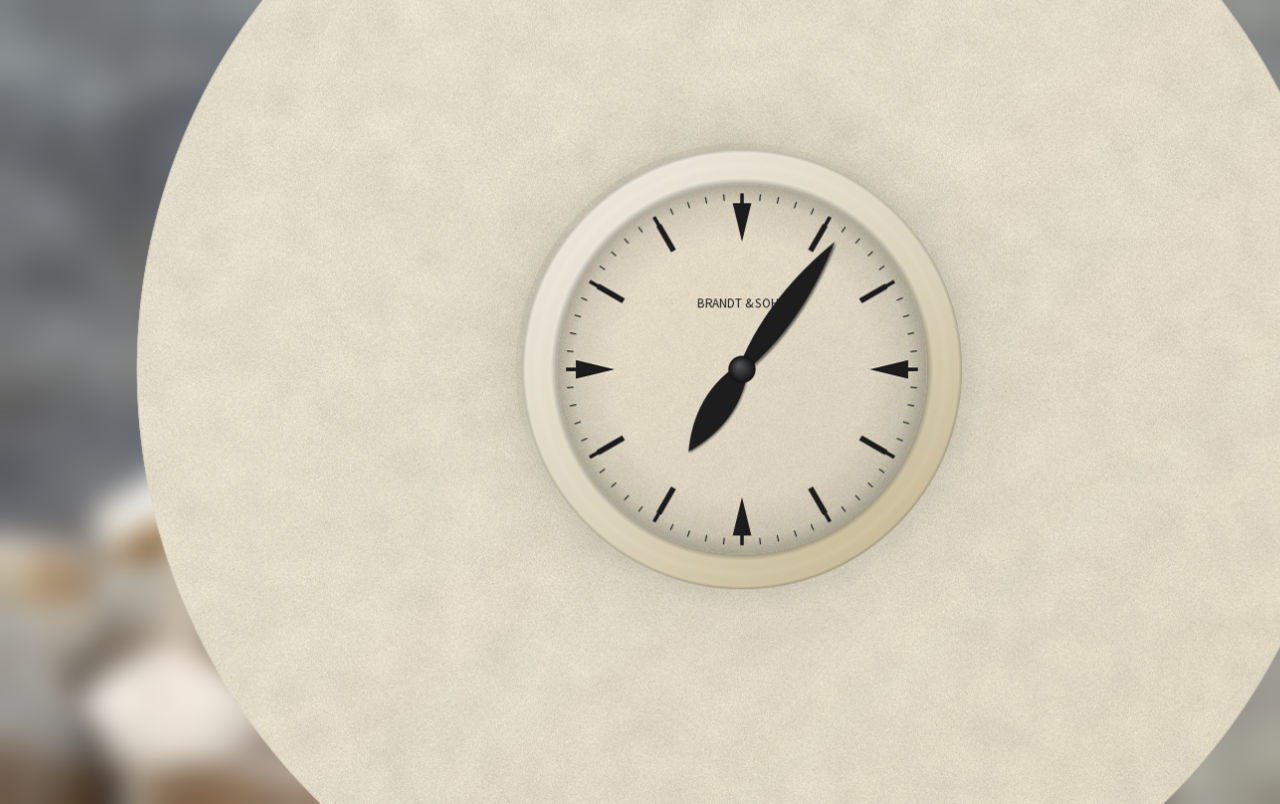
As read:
7,06
